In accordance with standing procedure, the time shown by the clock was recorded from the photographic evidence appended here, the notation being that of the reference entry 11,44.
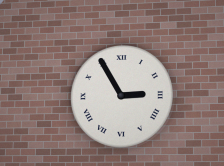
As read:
2,55
